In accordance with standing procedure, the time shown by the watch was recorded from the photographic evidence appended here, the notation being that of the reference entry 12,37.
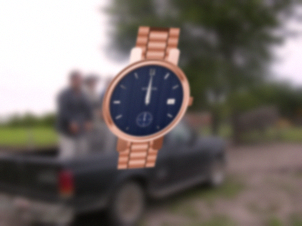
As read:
12,00
